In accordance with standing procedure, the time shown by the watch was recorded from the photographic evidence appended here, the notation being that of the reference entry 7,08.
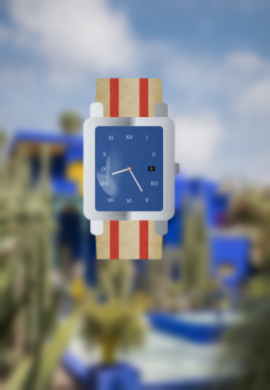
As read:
8,25
